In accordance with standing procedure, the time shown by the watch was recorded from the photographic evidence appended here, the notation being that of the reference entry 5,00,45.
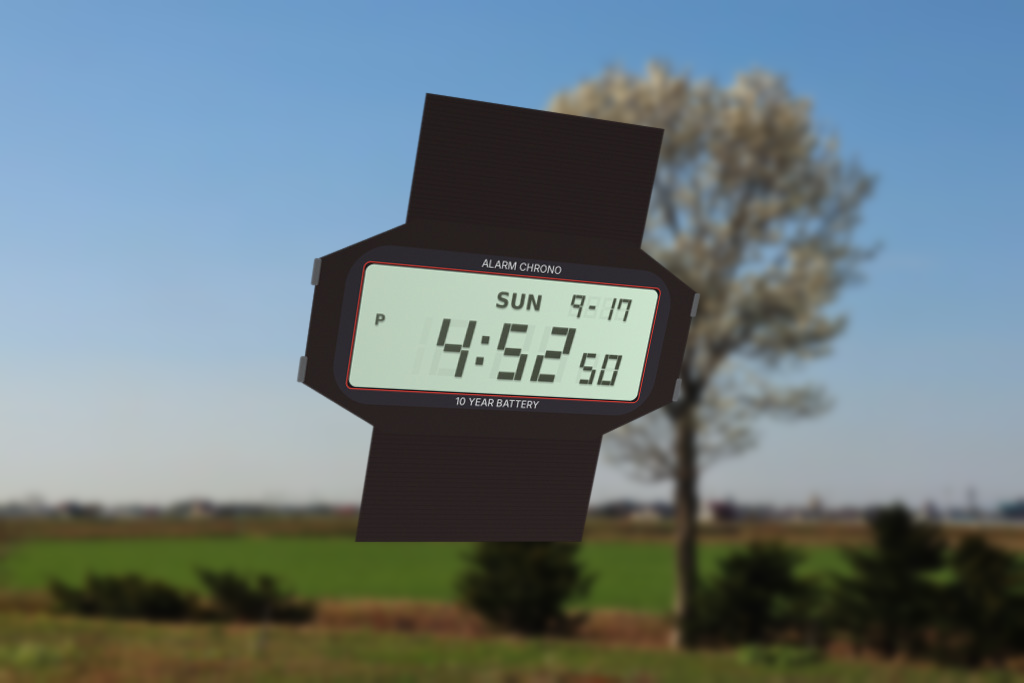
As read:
4,52,50
